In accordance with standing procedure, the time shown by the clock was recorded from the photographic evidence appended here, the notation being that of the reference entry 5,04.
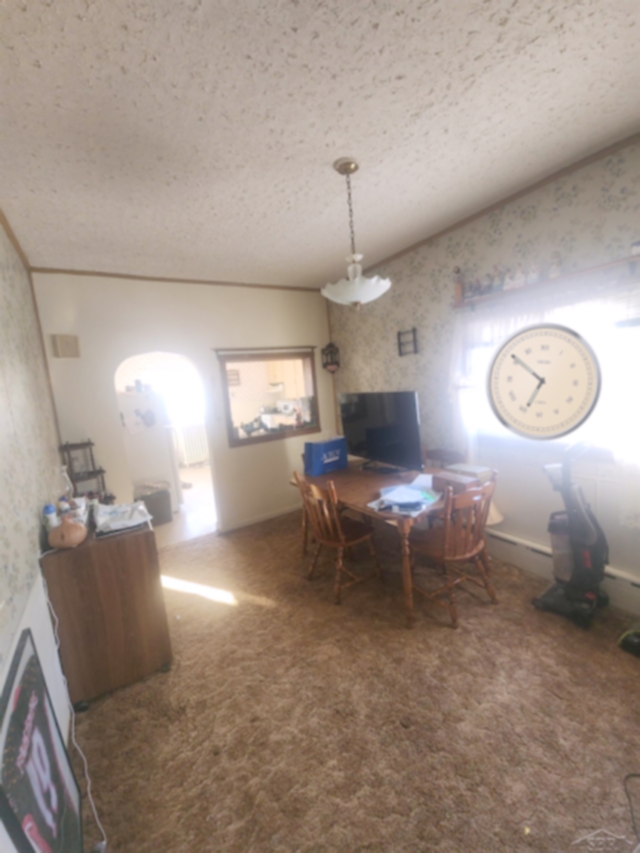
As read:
6,51
